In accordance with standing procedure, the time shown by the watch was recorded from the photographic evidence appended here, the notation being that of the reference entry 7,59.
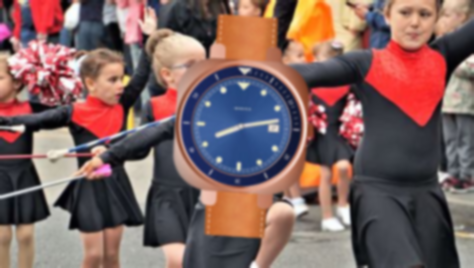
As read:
8,13
